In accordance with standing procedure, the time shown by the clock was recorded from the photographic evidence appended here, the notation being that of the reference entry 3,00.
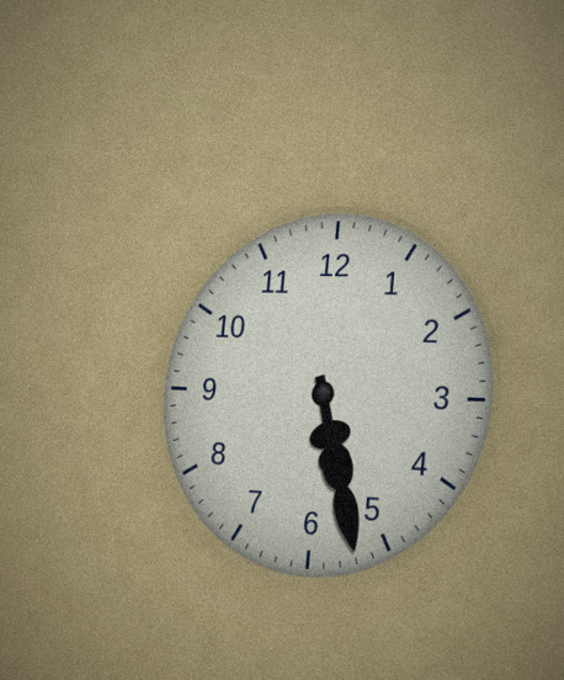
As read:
5,27
